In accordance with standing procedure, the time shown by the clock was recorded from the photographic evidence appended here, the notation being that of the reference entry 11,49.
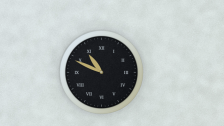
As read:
10,49
